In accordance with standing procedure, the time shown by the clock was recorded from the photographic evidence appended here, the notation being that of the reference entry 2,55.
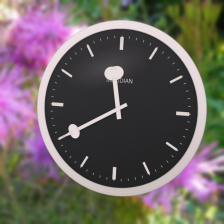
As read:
11,40
